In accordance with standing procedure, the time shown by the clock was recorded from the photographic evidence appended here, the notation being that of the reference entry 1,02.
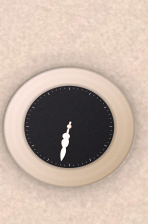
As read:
6,32
